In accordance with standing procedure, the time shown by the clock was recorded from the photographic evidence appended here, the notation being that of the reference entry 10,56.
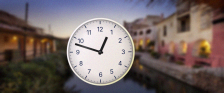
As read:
12,48
